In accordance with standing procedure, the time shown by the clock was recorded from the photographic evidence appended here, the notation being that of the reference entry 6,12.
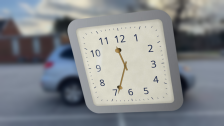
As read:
11,34
